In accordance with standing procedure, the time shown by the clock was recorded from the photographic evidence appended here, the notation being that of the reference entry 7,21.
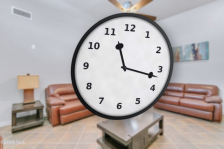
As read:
11,17
